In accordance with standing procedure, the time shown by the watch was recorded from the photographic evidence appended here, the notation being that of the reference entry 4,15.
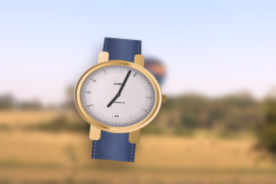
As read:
7,03
